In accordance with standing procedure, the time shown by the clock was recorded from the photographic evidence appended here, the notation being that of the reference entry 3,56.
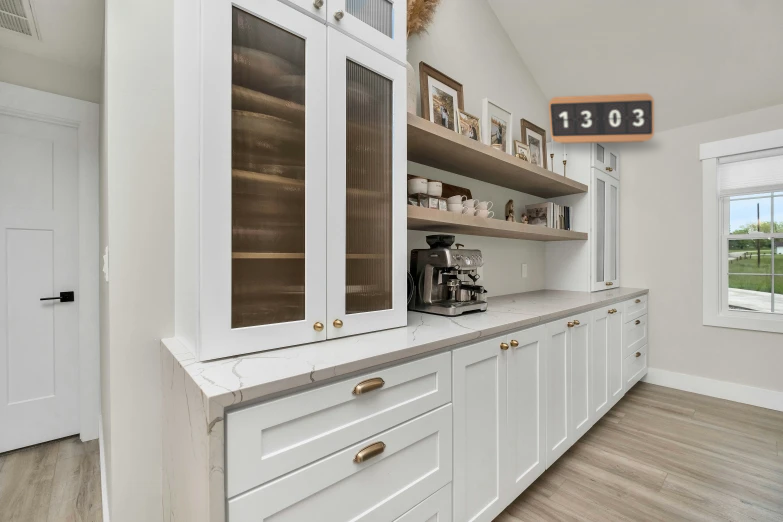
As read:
13,03
